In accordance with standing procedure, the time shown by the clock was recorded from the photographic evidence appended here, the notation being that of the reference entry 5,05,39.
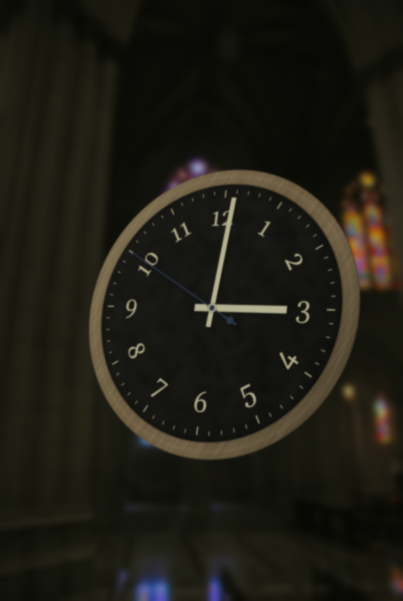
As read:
3,00,50
